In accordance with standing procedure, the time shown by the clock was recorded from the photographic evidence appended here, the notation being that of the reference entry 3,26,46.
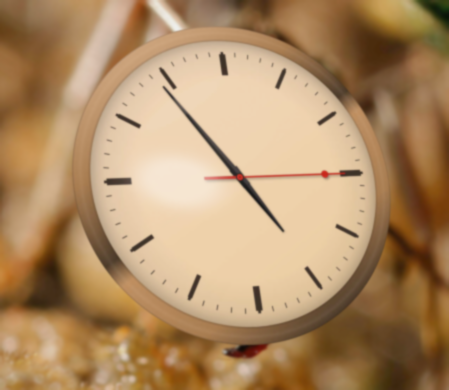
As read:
4,54,15
